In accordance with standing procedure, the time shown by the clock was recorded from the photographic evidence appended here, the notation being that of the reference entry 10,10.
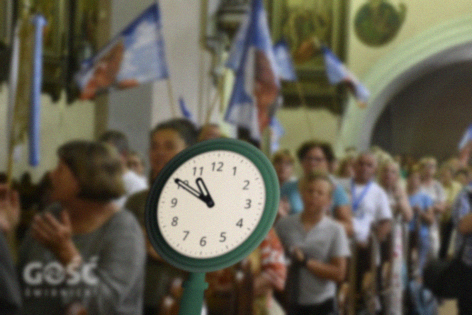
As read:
10,50
